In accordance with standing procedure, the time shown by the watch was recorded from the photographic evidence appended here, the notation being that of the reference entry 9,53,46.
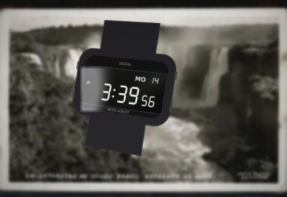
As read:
3,39,56
